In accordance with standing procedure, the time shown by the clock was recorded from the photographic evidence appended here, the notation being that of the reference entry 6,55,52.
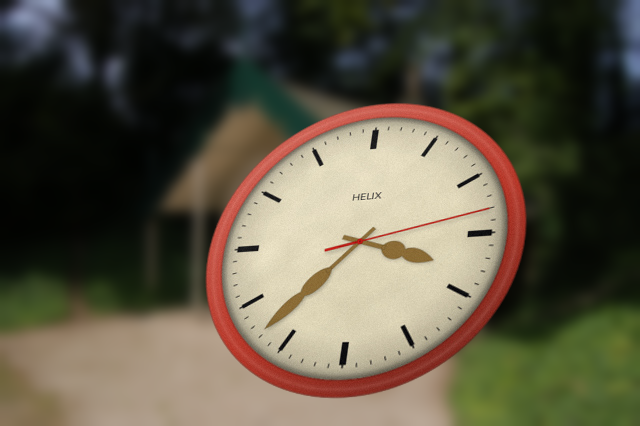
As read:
3,37,13
